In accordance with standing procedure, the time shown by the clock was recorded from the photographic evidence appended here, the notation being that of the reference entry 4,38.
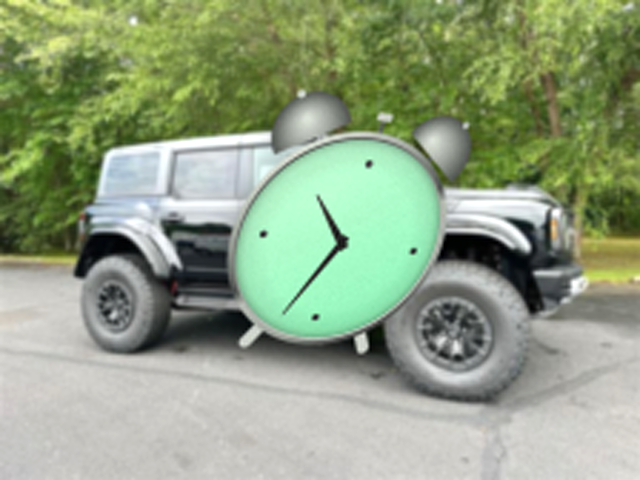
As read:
10,34
